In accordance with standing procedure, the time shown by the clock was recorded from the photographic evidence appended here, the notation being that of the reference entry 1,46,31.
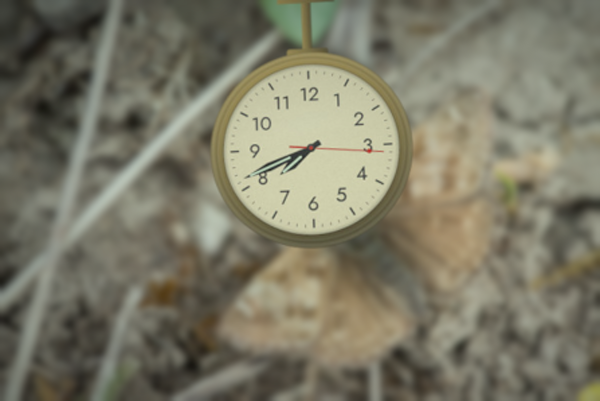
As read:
7,41,16
